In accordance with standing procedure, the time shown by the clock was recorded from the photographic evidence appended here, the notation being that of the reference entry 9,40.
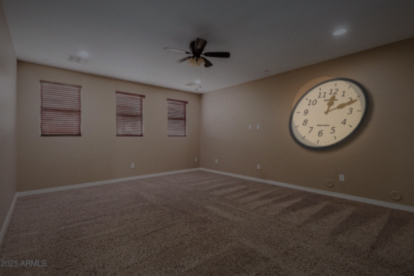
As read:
12,11
